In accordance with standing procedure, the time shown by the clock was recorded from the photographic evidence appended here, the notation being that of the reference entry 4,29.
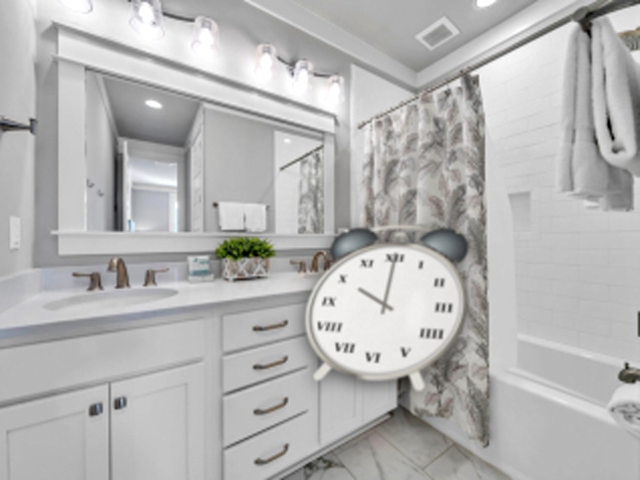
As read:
10,00
